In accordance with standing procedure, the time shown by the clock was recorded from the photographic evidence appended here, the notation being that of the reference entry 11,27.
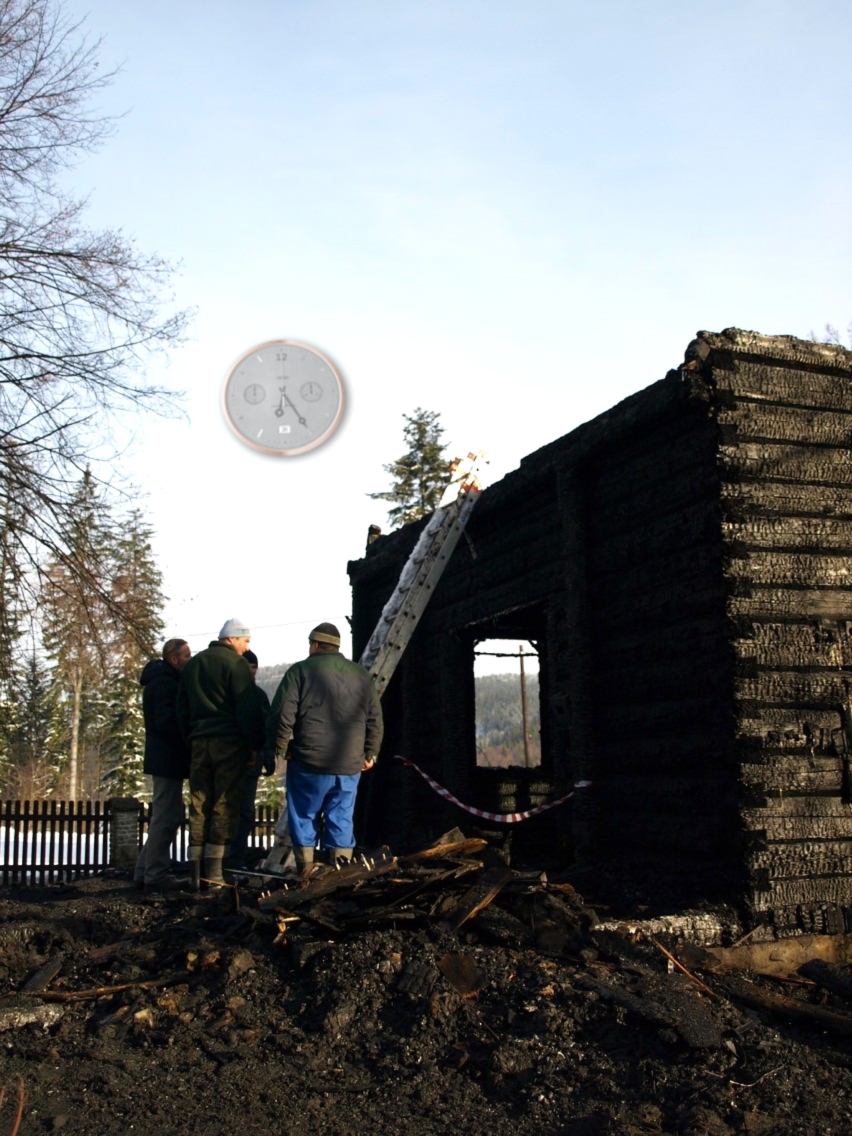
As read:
6,25
